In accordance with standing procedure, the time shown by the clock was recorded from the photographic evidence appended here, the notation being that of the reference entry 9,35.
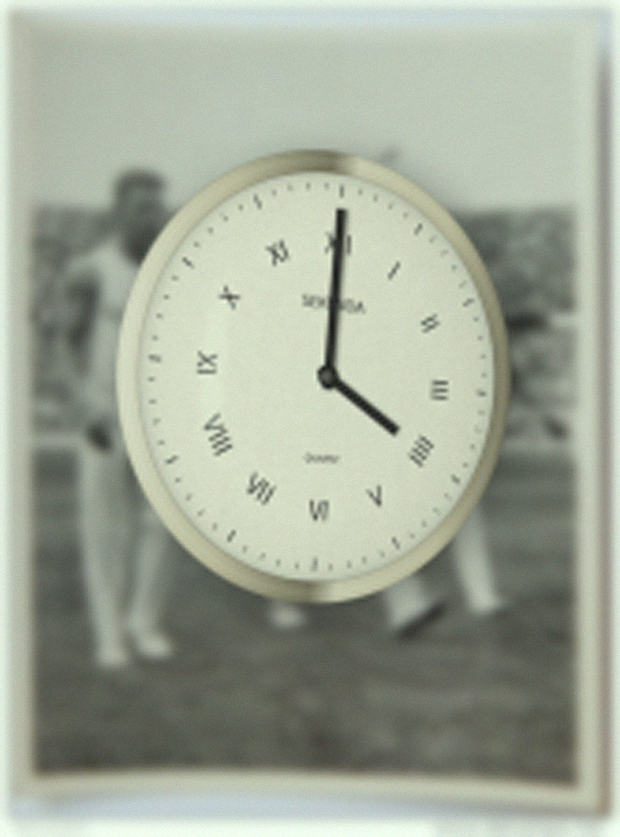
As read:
4,00
